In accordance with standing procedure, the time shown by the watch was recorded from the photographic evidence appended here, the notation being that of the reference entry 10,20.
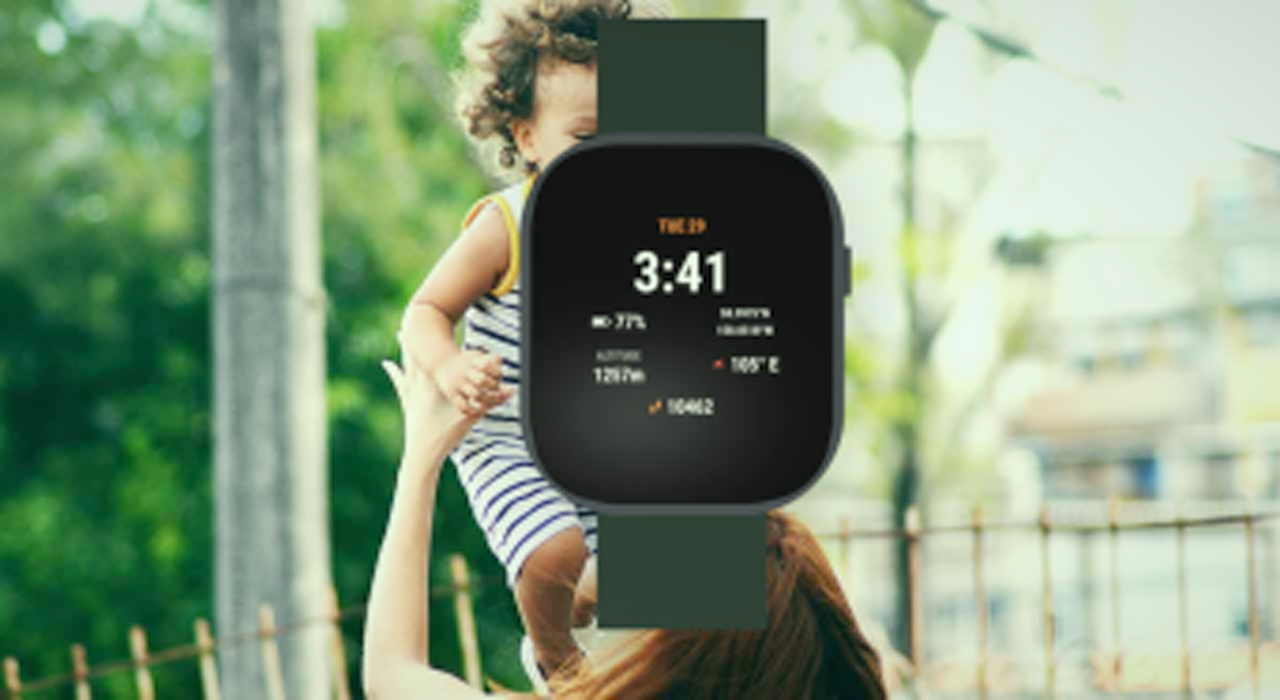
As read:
3,41
